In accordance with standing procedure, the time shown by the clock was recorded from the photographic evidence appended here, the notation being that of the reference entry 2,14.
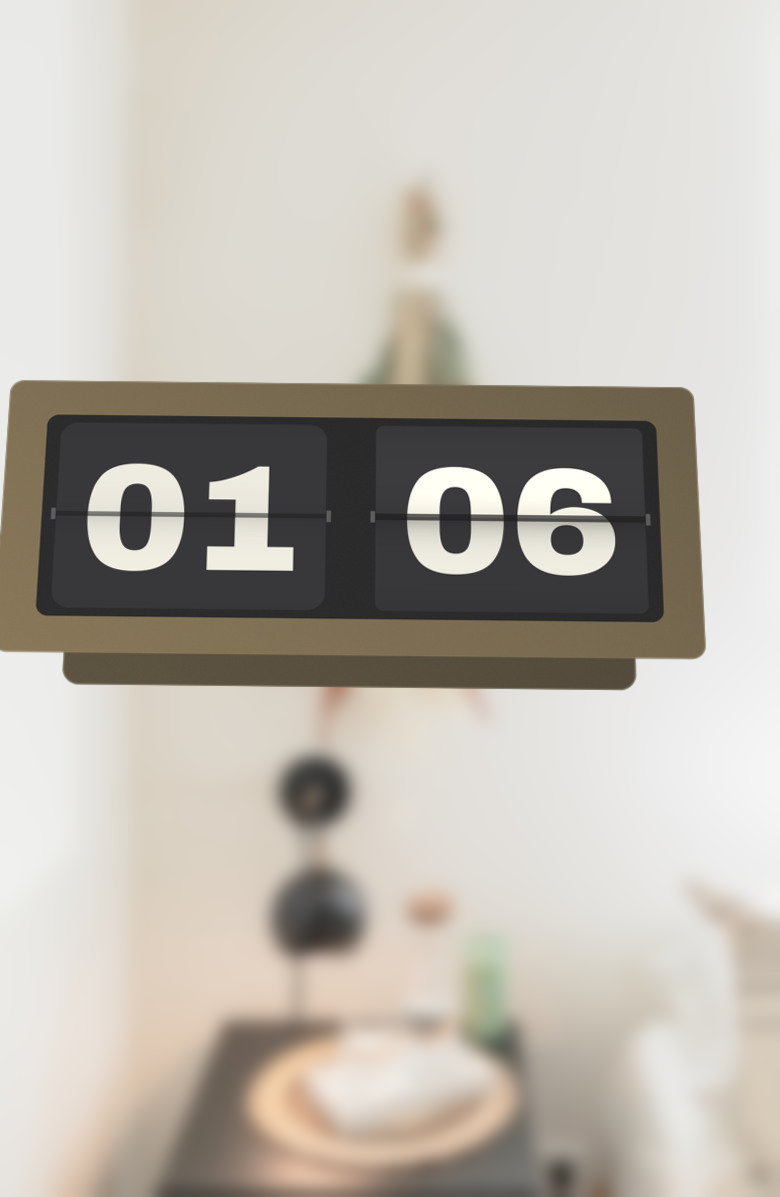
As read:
1,06
